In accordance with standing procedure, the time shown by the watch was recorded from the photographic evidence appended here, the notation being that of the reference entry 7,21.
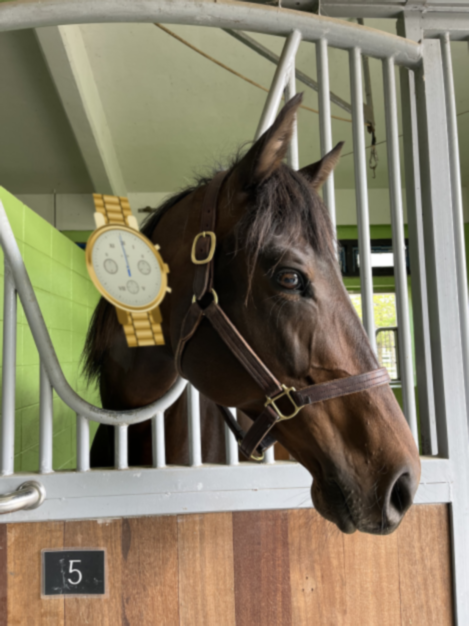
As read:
11,59
